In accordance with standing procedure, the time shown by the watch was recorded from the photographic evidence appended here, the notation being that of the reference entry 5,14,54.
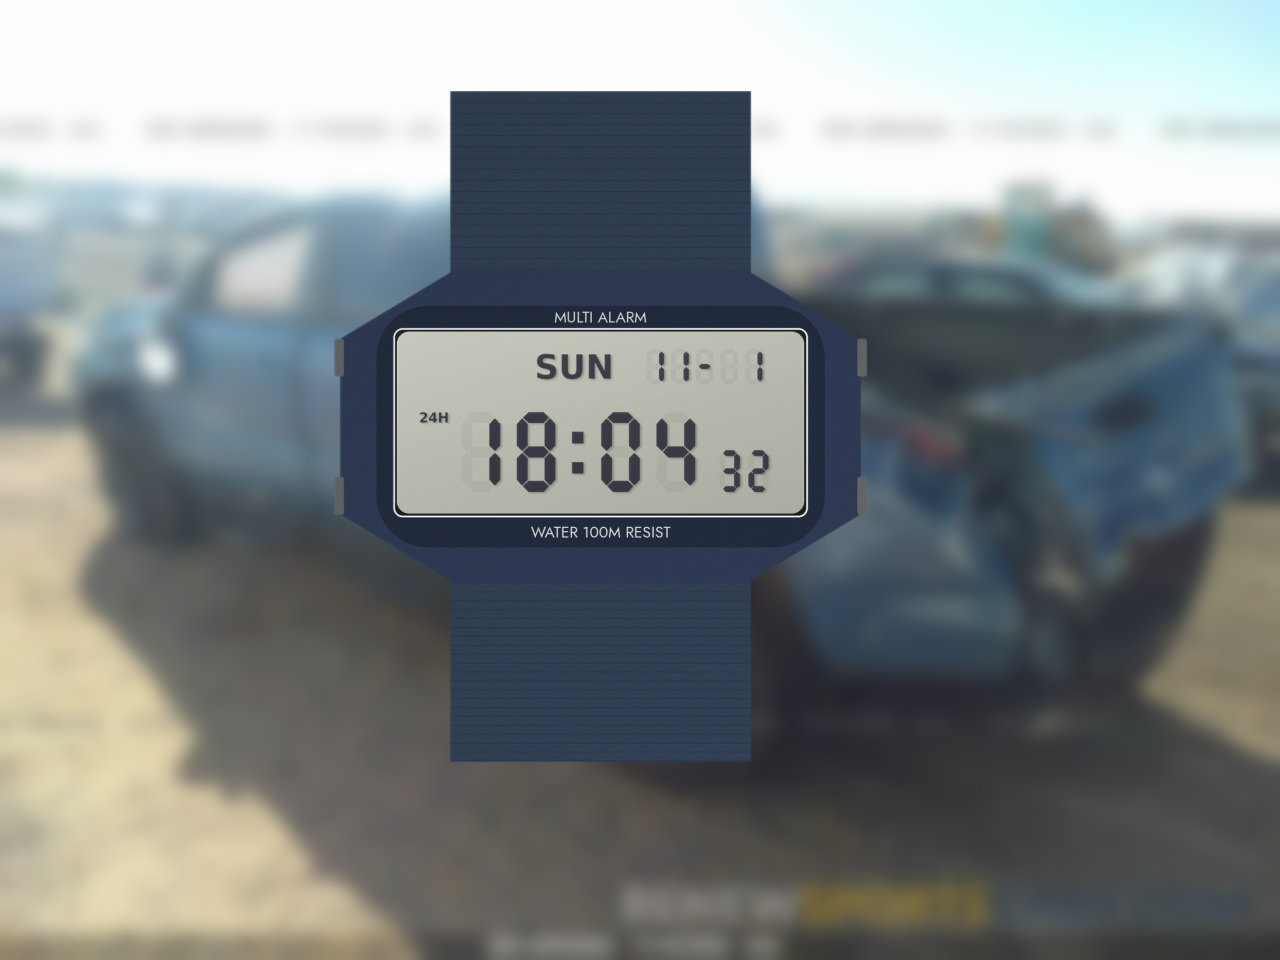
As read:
18,04,32
